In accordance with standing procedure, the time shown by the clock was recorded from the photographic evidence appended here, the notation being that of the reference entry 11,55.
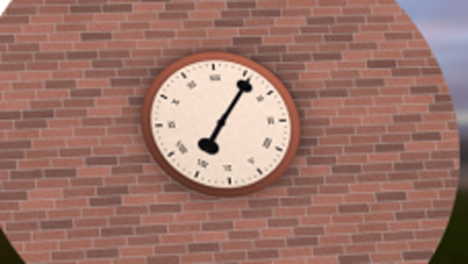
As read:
7,06
